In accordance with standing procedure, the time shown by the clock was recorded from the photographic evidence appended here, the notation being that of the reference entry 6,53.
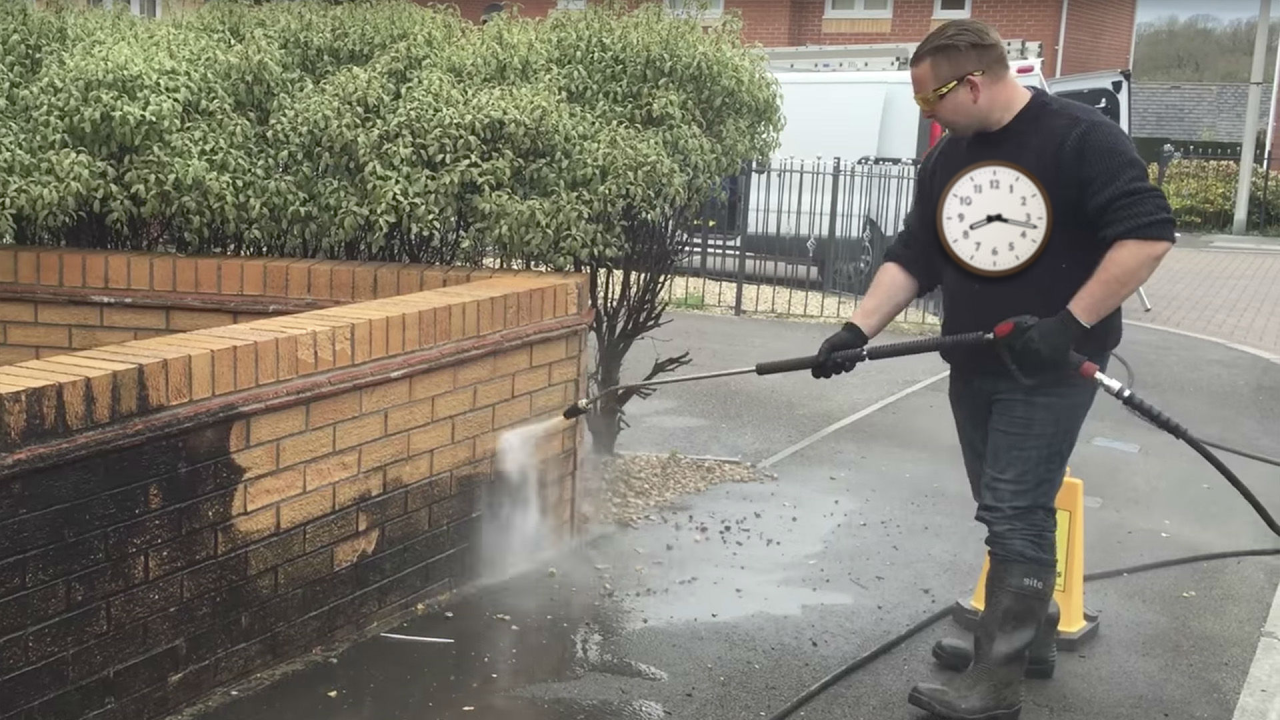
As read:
8,17
